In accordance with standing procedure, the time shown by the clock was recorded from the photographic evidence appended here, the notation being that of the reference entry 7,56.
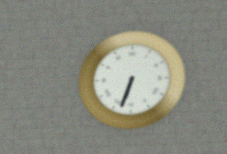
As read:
6,33
